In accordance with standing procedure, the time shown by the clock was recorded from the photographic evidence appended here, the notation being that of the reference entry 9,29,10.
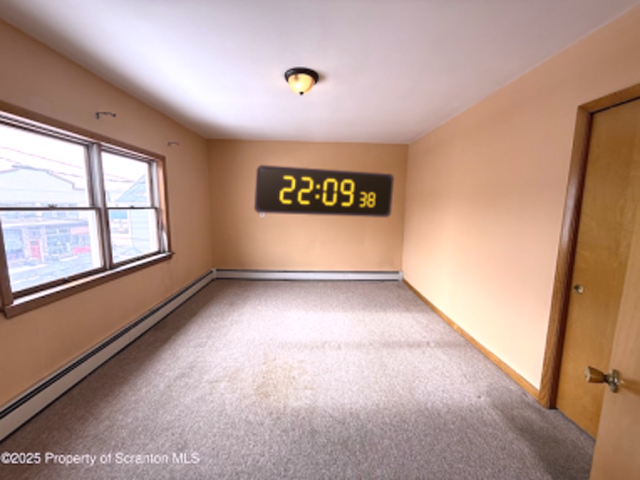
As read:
22,09,38
